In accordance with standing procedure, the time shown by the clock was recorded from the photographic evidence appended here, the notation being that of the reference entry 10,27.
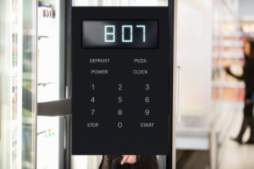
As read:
8,07
